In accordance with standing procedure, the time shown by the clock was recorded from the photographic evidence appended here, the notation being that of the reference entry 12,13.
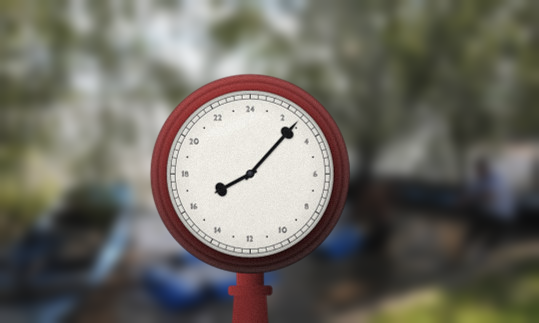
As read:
16,07
